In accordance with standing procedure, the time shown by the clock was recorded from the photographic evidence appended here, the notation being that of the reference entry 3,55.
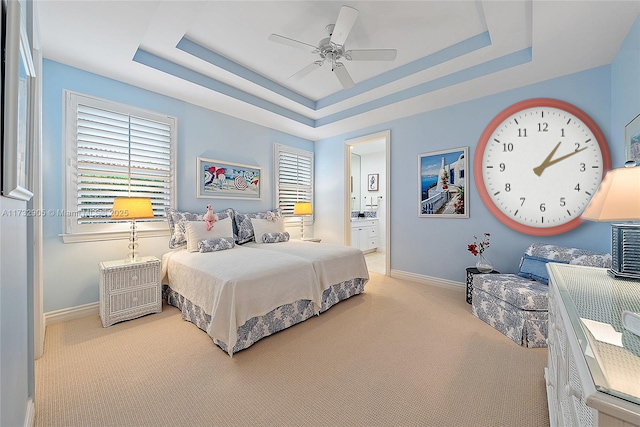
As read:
1,11
